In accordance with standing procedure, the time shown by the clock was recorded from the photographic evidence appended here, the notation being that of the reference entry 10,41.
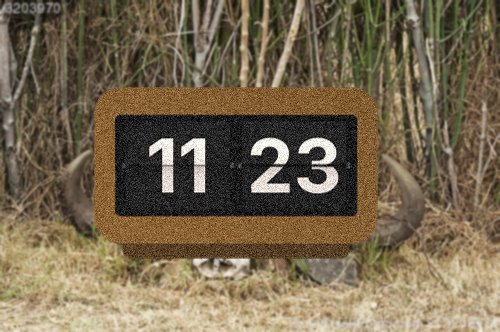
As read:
11,23
